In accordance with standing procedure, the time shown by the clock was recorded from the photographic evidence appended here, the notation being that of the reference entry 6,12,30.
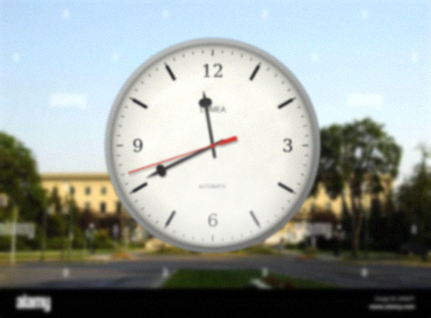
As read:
11,40,42
